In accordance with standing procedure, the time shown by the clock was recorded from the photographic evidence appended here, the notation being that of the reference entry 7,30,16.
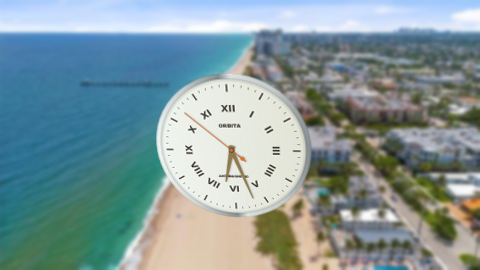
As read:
6,26,52
